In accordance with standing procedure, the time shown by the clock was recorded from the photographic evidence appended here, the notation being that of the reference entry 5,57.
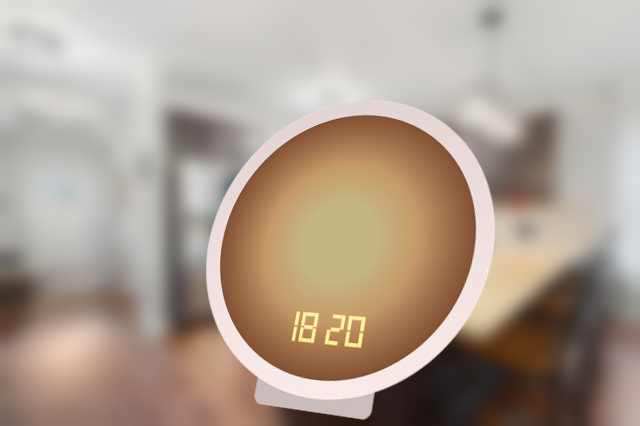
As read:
18,20
